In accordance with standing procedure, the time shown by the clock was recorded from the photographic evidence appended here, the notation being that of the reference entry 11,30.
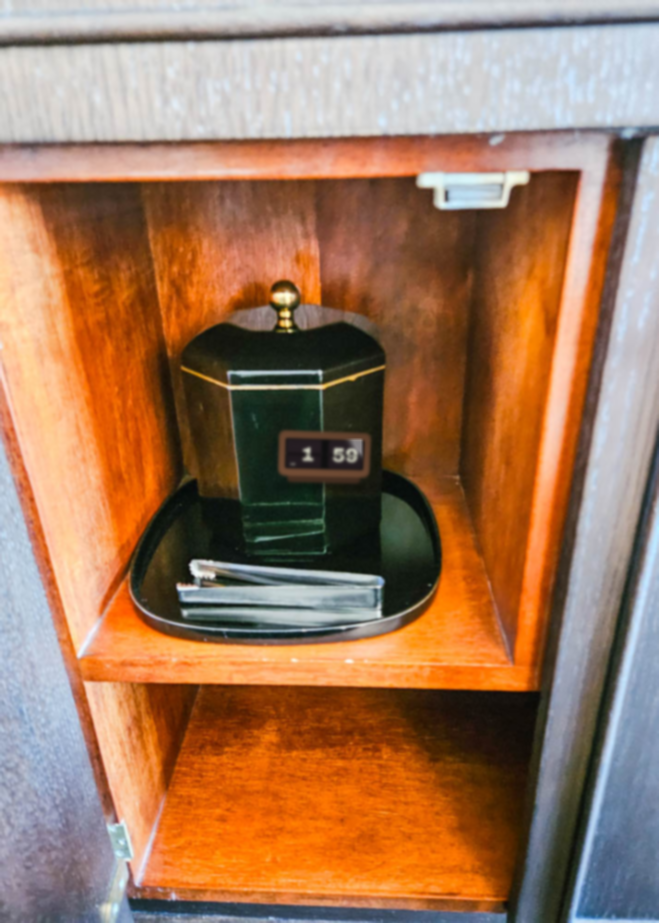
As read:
1,59
